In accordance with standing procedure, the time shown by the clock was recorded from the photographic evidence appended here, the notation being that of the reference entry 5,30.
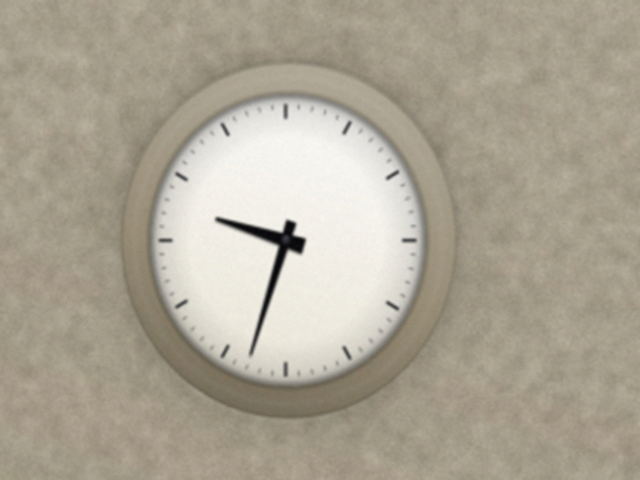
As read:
9,33
